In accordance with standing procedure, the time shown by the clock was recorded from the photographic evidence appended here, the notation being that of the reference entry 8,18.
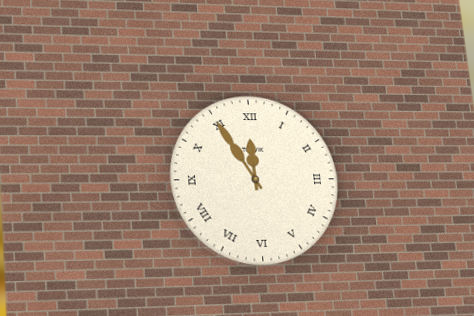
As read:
11,55
